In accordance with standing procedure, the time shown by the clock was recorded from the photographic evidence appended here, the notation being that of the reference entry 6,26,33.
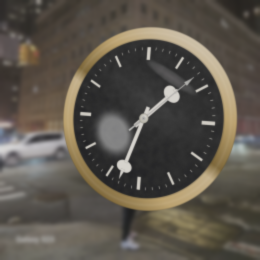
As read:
1,33,08
